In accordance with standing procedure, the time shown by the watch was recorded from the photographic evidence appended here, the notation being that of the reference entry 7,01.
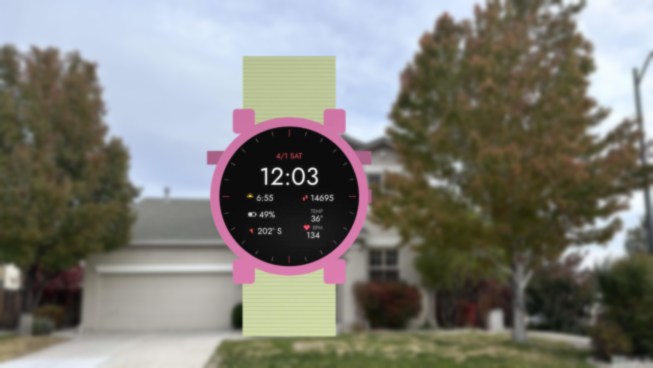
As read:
12,03
